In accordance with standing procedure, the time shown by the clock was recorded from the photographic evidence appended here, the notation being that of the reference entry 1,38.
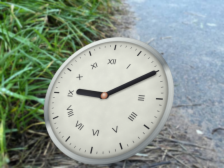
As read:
9,10
